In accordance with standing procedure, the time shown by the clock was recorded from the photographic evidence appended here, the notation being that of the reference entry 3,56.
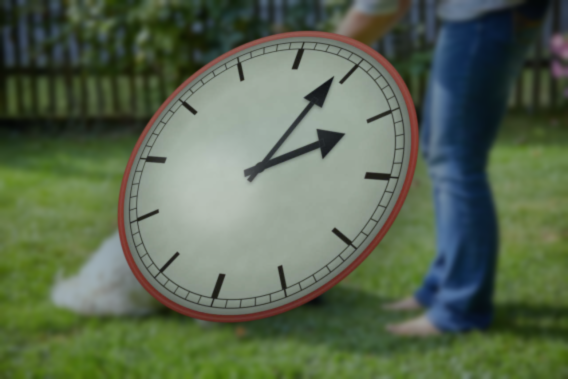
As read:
2,04
